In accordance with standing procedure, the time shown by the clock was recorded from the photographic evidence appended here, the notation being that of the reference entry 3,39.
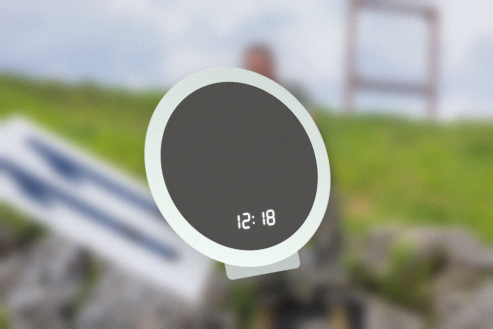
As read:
12,18
